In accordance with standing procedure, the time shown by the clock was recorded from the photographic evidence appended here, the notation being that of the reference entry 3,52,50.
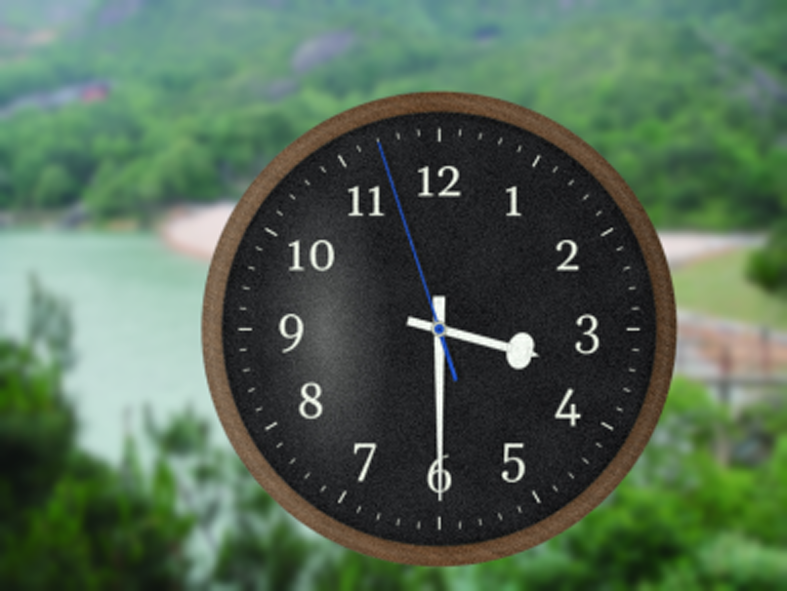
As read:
3,29,57
